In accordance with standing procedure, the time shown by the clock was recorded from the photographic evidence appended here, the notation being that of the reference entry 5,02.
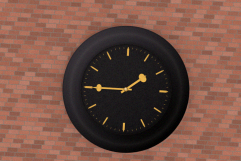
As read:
1,45
